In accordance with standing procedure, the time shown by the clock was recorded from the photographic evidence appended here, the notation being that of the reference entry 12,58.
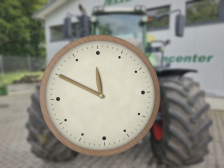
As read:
11,50
